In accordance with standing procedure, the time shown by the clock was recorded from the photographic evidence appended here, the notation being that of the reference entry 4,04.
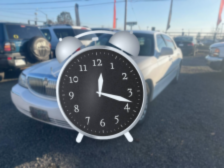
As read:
12,18
